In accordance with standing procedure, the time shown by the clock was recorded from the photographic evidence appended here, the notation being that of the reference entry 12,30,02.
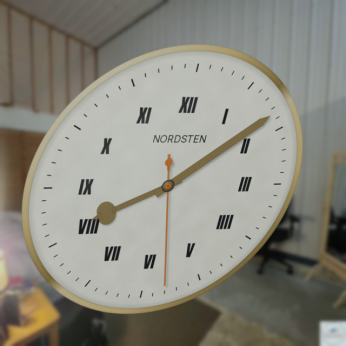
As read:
8,08,28
